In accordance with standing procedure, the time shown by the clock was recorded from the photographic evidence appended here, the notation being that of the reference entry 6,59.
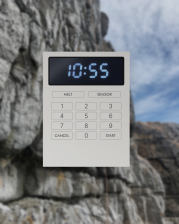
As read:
10,55
